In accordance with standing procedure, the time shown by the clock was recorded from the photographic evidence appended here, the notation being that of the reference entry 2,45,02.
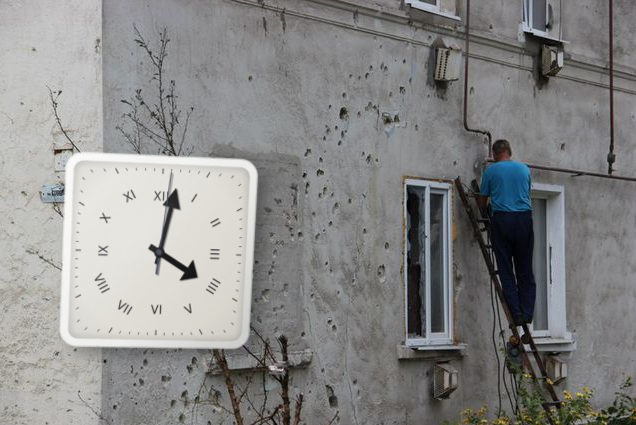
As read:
4,02,01
